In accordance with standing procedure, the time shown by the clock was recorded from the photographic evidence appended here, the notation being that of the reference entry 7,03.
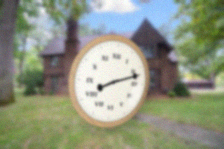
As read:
8,12
